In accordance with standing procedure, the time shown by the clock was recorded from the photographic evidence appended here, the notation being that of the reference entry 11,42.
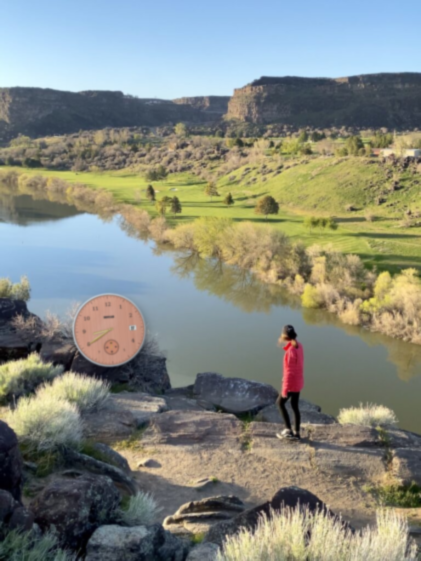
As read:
8,40
